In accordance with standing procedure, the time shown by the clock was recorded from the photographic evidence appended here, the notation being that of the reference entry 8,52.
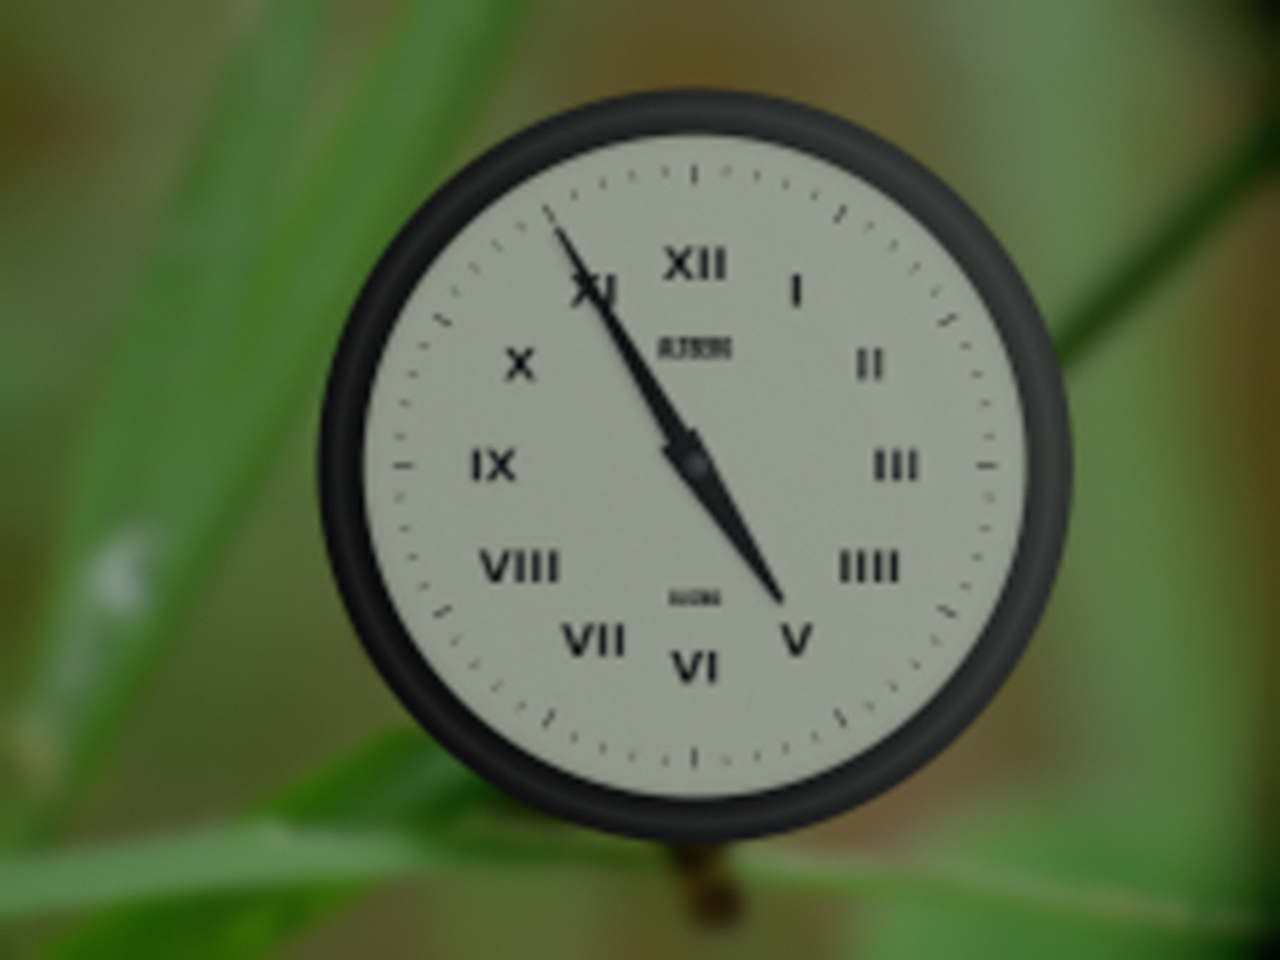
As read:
4,55
